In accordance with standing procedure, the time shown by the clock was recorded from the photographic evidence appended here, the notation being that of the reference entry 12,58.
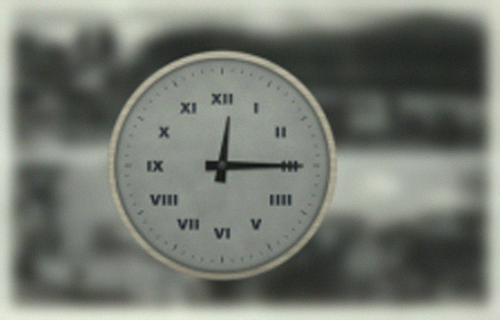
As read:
12,15
